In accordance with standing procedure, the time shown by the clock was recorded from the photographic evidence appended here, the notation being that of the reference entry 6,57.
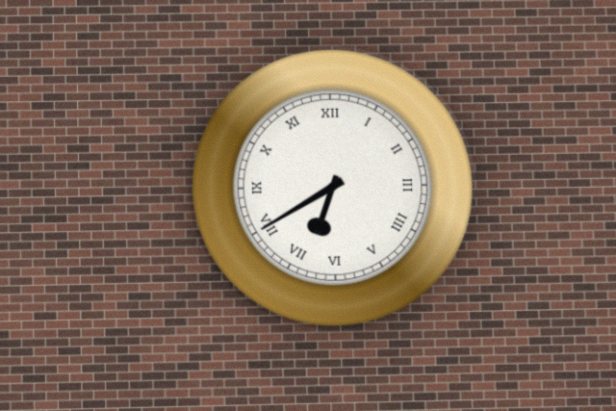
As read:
6,40
